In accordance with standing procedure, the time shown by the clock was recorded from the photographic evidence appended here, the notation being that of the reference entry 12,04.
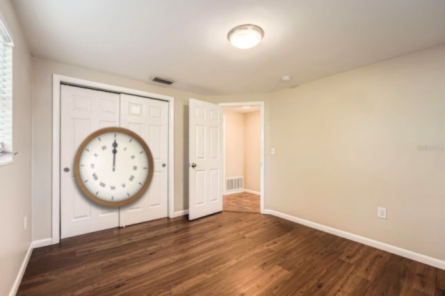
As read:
12,00
